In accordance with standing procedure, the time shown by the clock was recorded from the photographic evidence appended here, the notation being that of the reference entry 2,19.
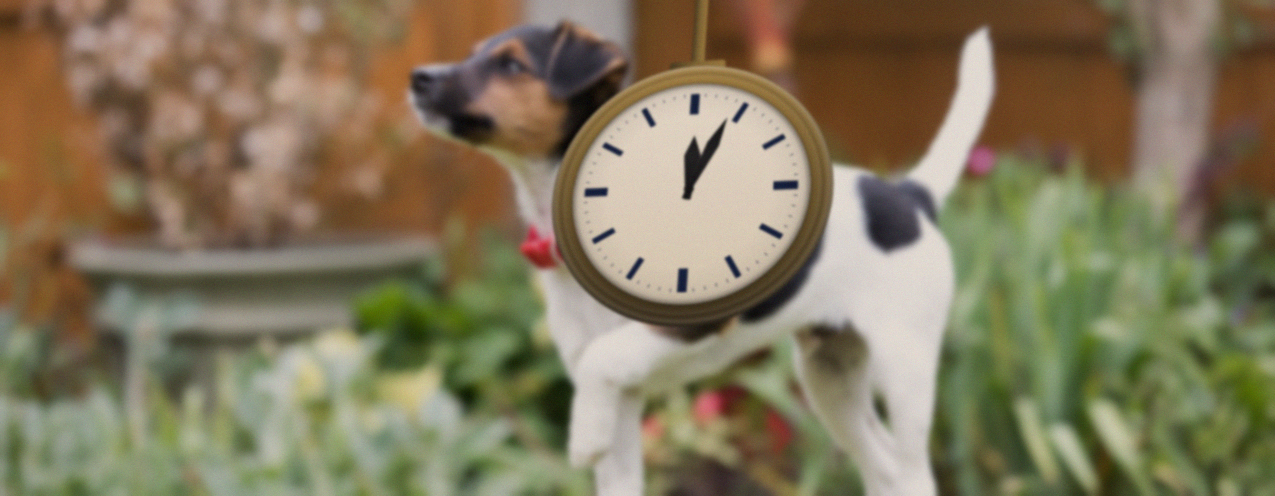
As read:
12,04
